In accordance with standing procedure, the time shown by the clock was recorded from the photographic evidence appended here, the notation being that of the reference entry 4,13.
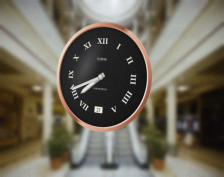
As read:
7,41
